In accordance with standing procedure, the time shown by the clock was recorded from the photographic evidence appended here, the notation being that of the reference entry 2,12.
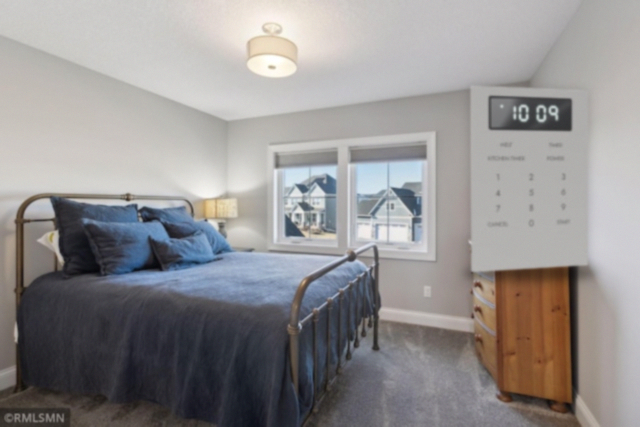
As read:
10,09
